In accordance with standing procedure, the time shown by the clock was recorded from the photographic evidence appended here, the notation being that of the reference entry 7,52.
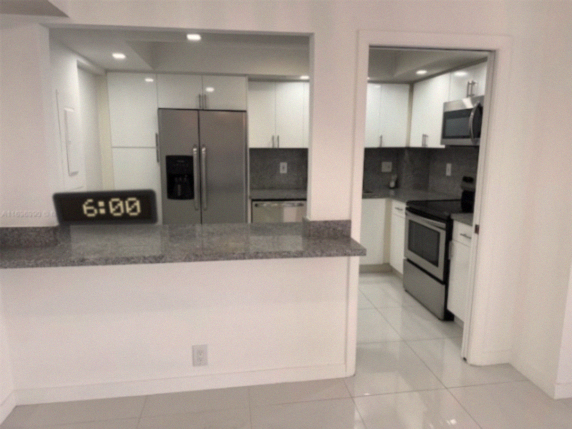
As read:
6,00
